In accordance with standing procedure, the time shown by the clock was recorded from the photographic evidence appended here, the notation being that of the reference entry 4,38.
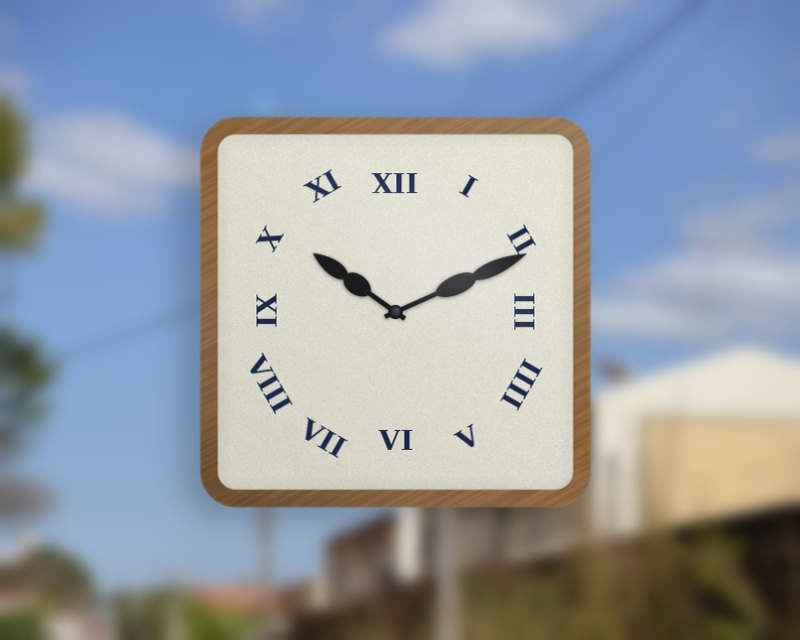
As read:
10,11
